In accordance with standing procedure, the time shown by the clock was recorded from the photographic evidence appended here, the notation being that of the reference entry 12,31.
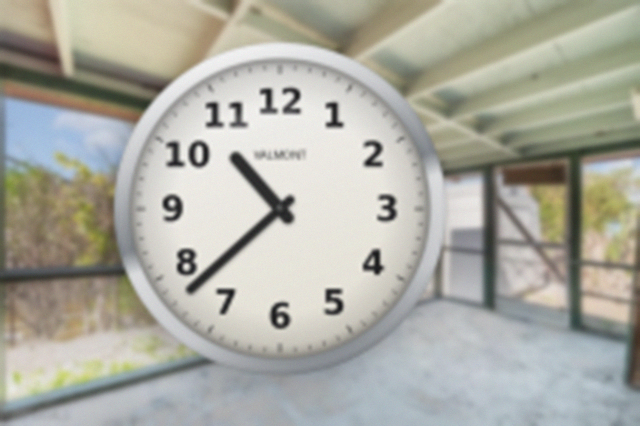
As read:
10,38
